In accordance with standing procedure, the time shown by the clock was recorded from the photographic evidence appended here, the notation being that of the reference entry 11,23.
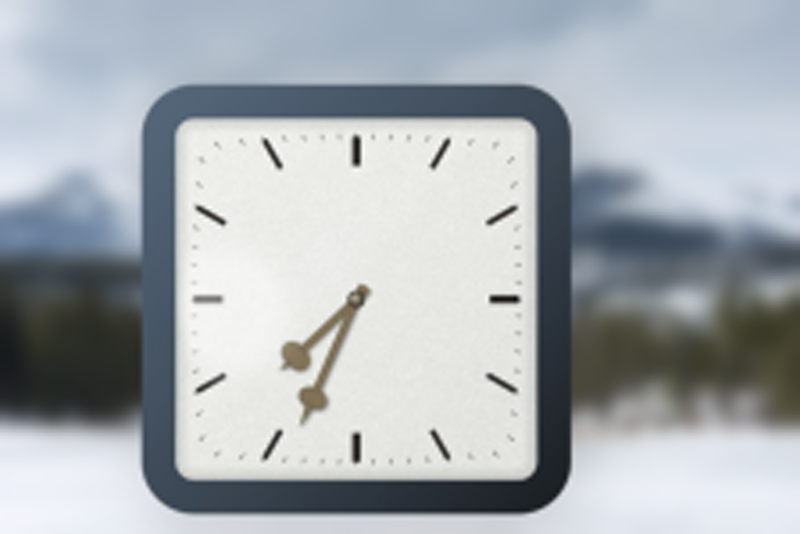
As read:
7,34
